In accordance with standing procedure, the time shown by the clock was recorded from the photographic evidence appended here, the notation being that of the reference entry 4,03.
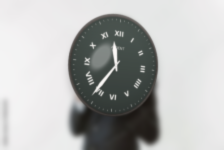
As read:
11,36
